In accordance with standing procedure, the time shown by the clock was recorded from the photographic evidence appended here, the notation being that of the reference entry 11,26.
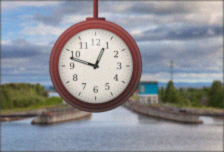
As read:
12,48
